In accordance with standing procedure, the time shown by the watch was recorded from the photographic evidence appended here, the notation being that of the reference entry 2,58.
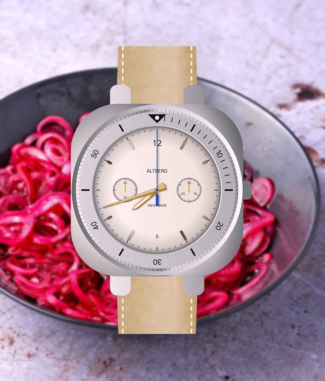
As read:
7,42
